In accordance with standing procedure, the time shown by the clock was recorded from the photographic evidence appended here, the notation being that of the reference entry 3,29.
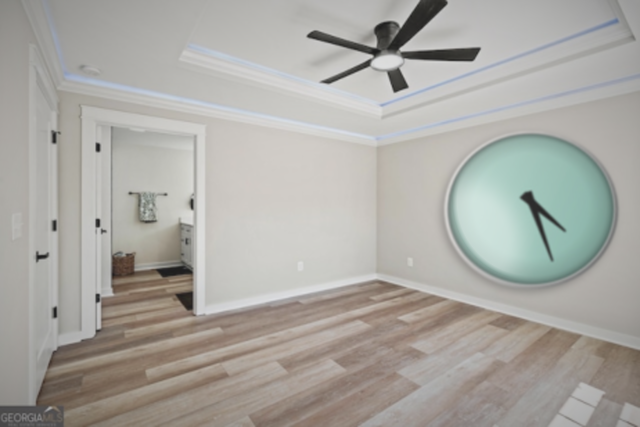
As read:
4,27
